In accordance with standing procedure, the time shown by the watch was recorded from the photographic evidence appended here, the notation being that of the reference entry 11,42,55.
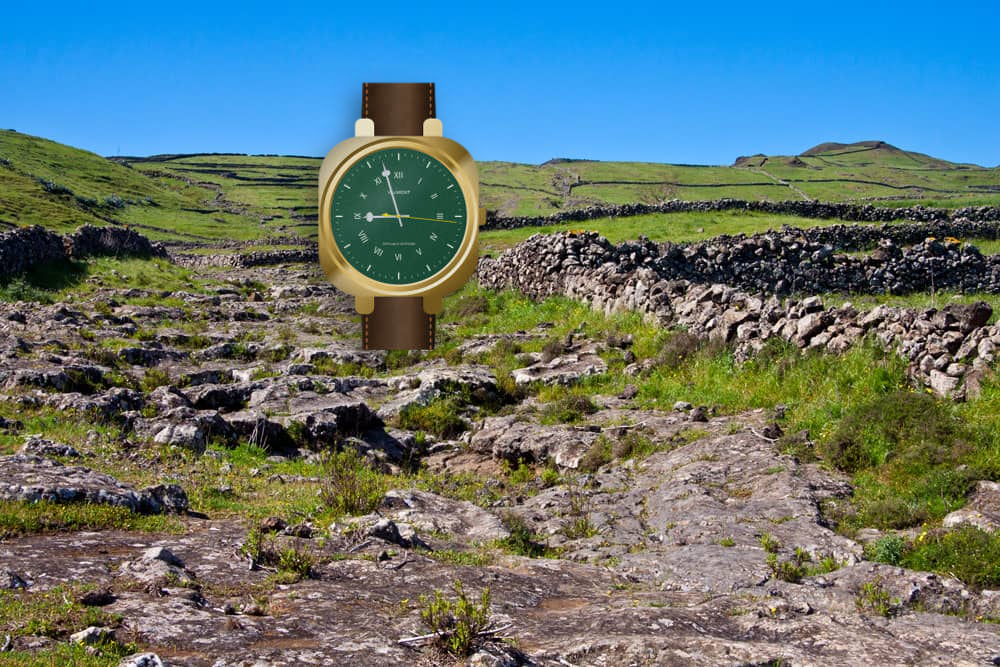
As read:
8,57,16
